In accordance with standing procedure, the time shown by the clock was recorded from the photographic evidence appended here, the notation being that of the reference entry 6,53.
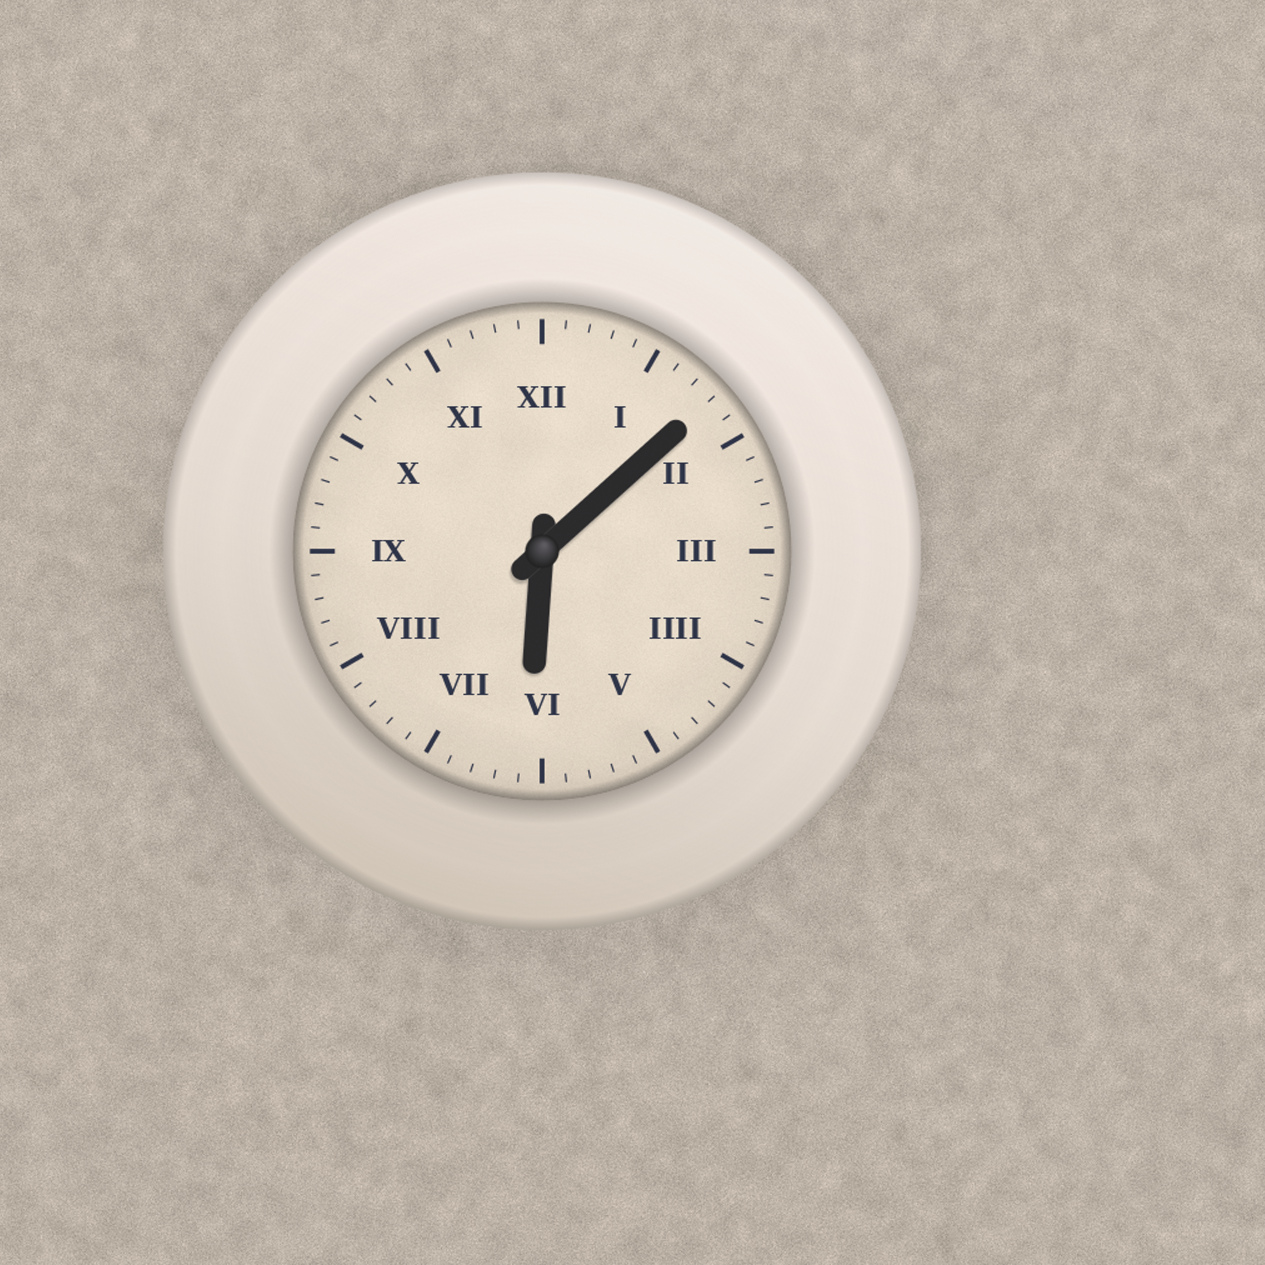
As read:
6,08
